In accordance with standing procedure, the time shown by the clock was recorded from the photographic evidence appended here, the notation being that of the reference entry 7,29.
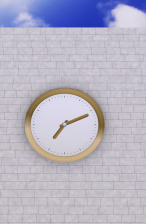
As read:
7,11
